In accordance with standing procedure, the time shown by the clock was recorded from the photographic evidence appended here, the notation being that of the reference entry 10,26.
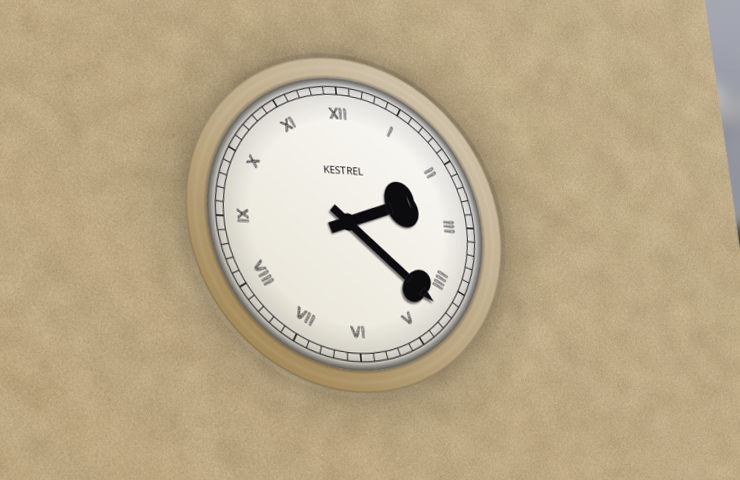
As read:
2,22
